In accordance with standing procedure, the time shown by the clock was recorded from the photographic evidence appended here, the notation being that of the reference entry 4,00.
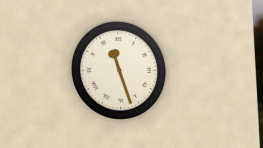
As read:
11,27
